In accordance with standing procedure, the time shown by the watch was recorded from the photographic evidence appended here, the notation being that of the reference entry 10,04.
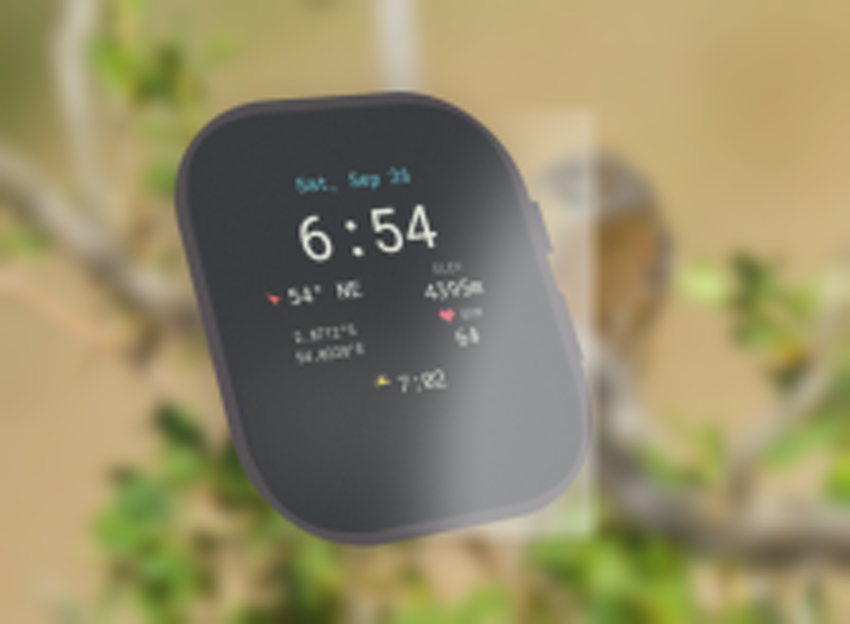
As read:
6,54
